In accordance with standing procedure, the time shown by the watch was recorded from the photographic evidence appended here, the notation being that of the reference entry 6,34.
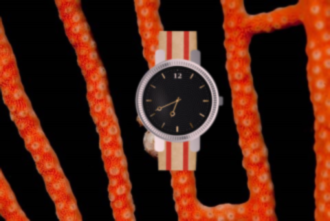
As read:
6,41
